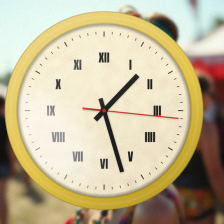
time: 1:27:16
